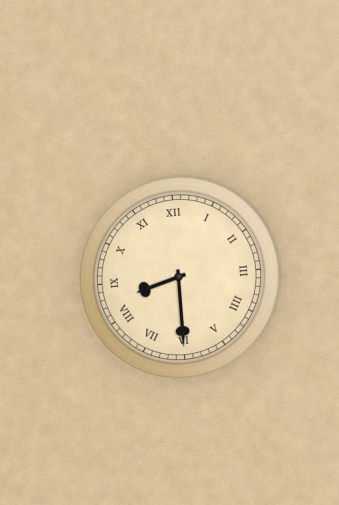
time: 8:30
